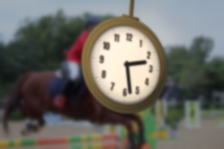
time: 2:28
